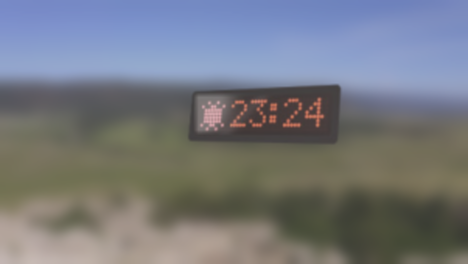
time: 23:24
